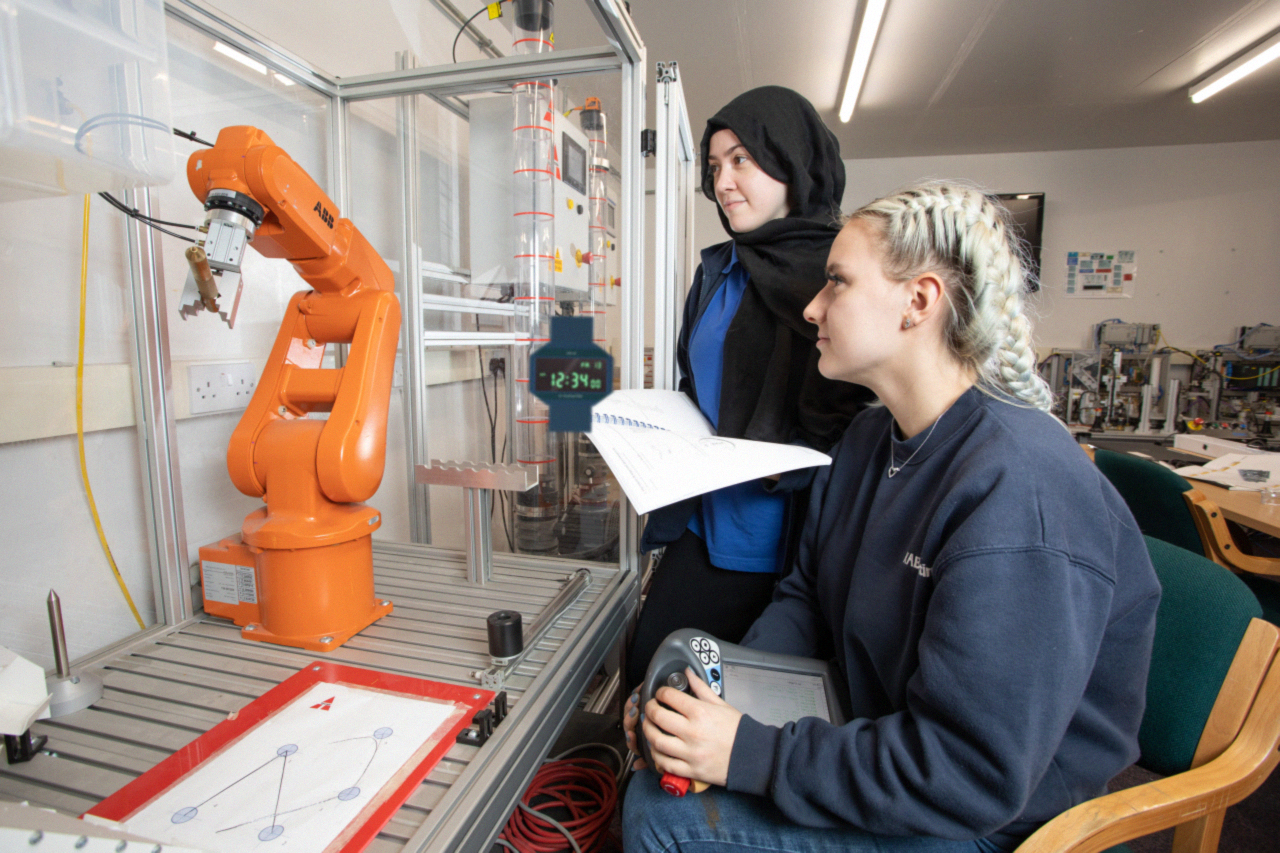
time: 12:34
